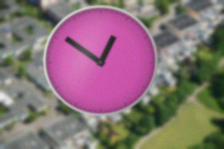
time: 12:51
